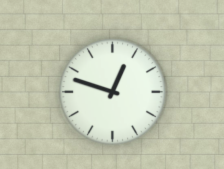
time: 12:48
